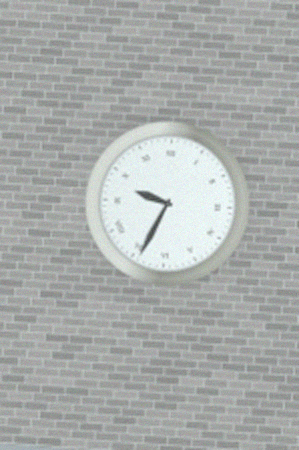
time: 9:34
